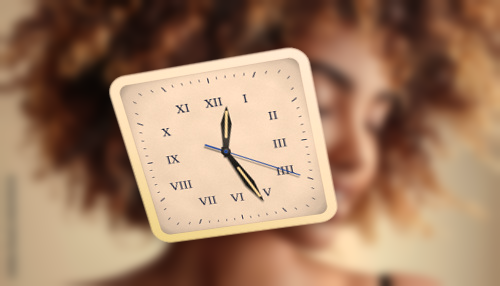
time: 12:26:20
